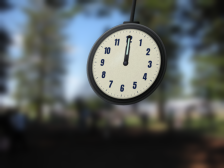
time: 12:00
